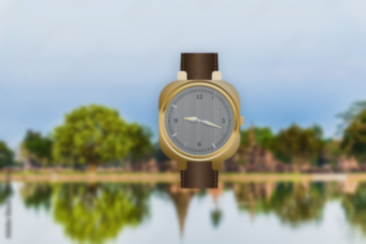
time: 9:18
